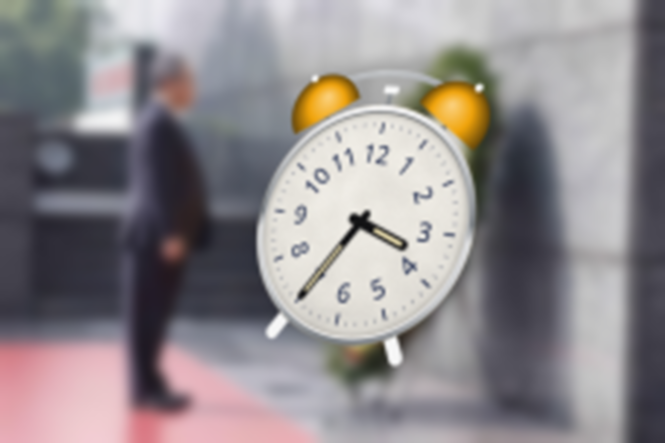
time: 3:35
